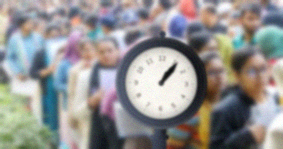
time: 1:06
